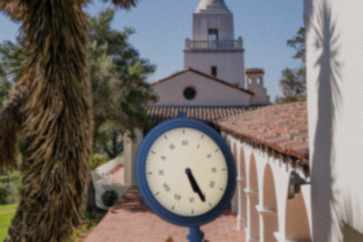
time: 5:26
